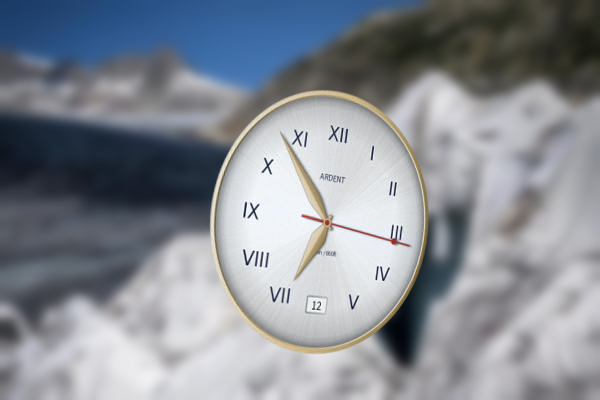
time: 6:53:16
